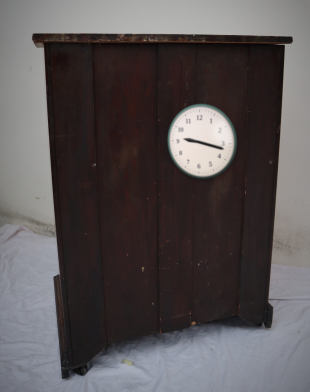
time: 9:17
